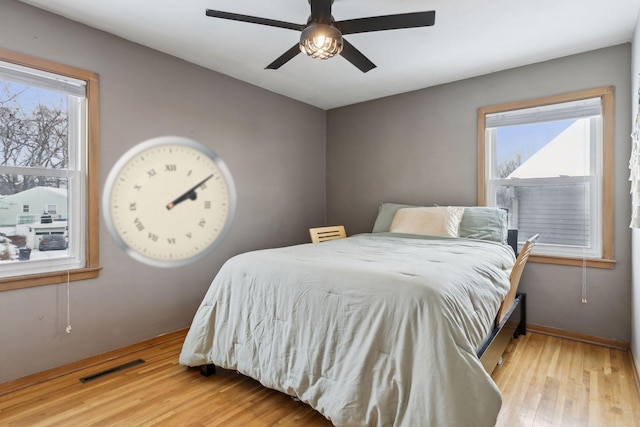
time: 2:09
